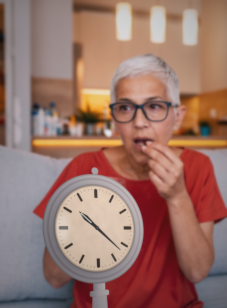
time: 10:22
